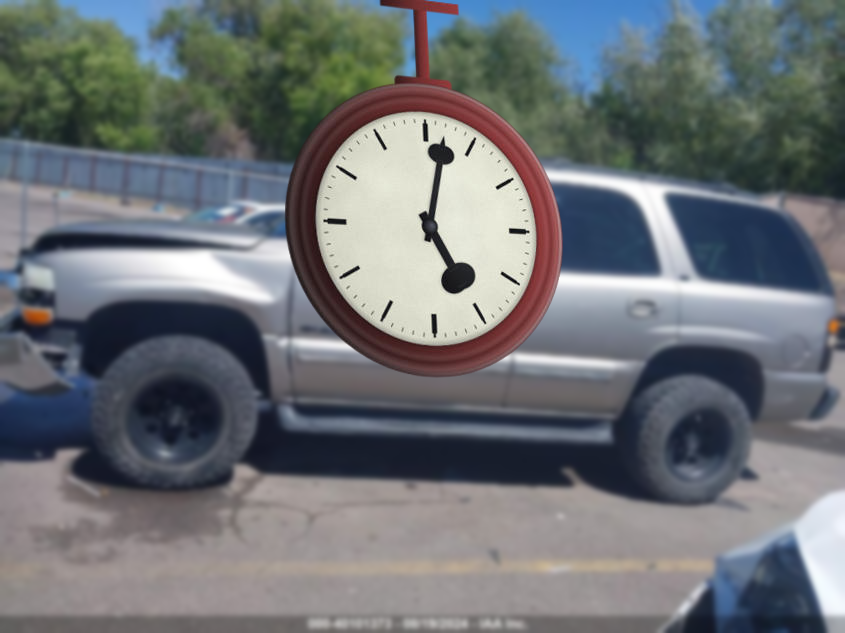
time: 5:02
